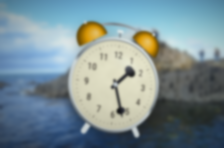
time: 1:27
